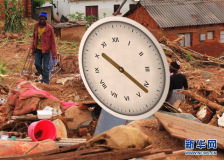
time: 10:22
